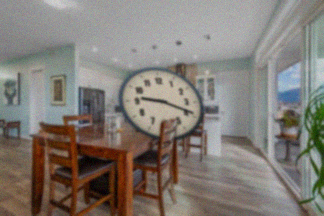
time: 9:19
